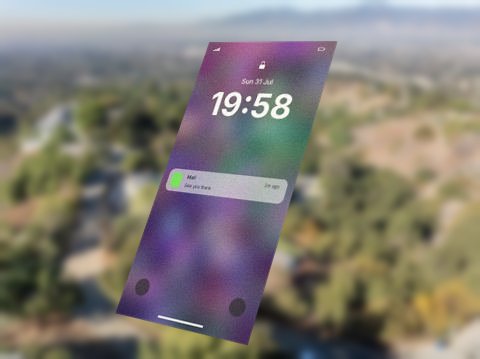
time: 19:58
